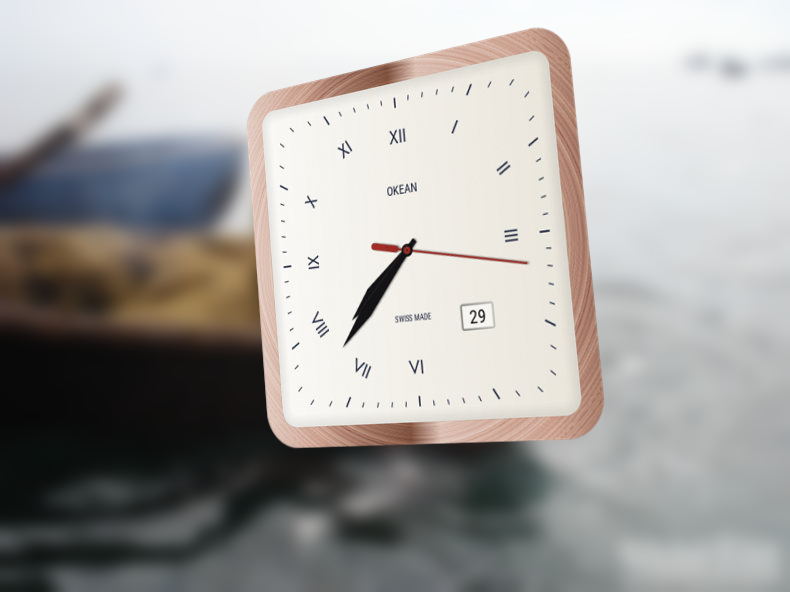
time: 7:37:17
